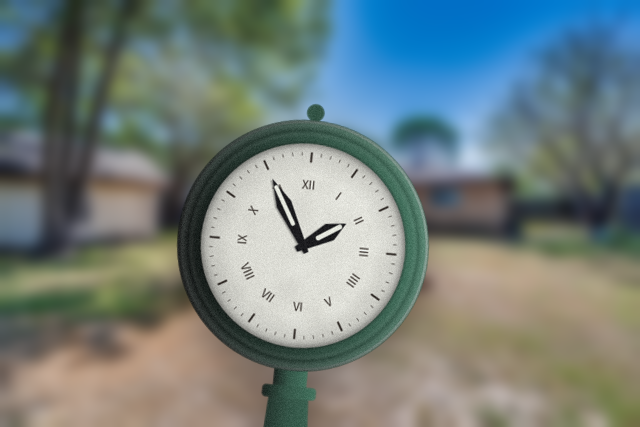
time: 1:55
